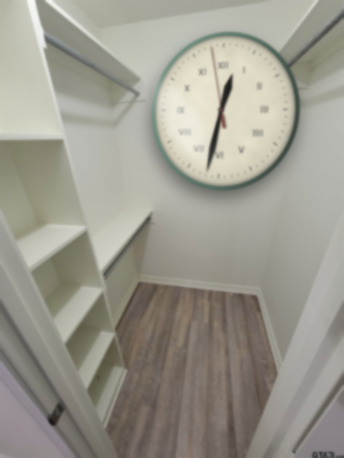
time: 12:31:58
